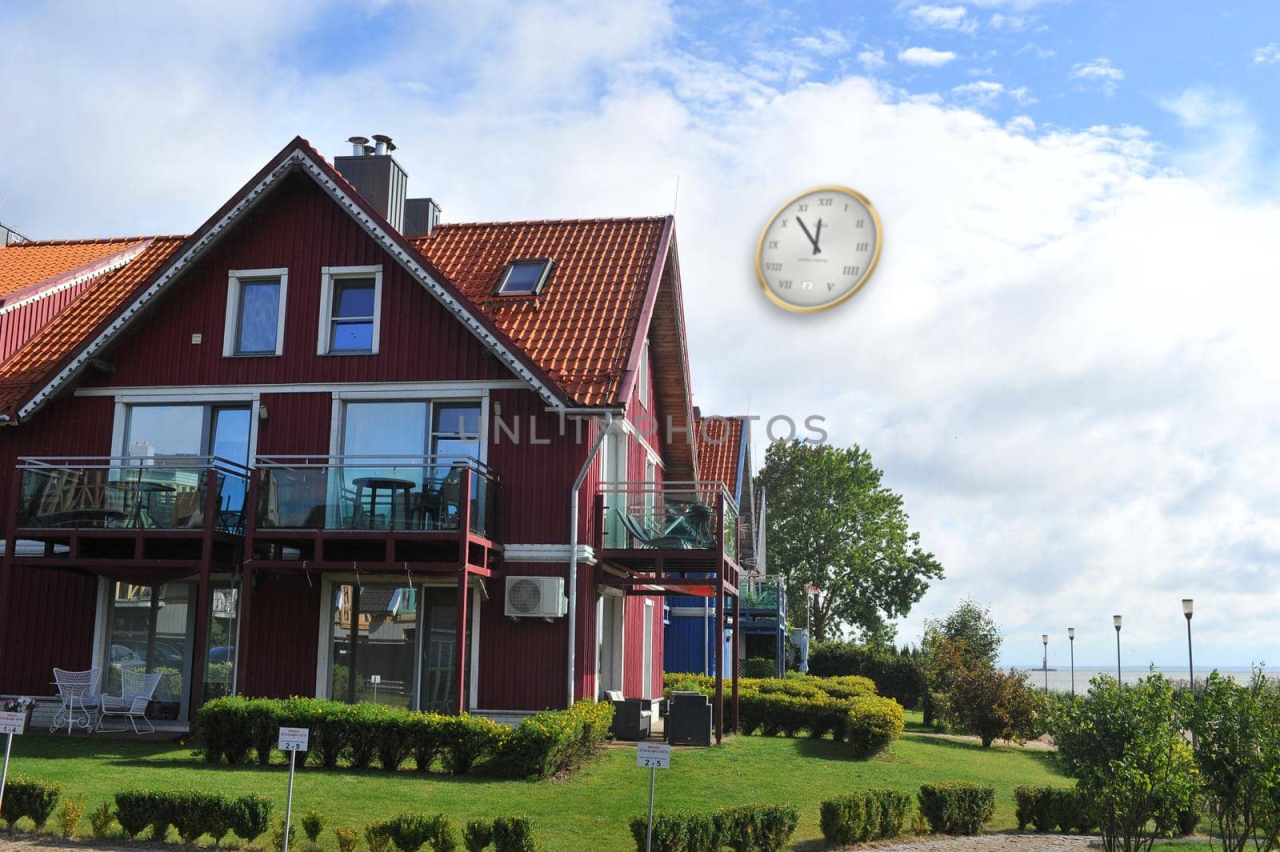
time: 11:53
